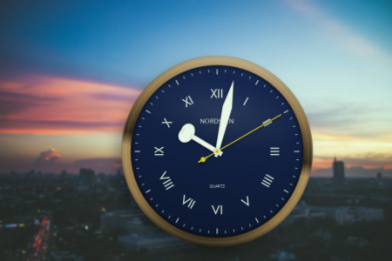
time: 10:02:10
